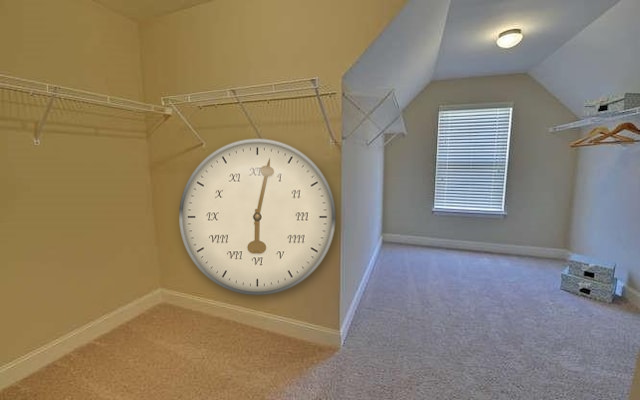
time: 6:02
